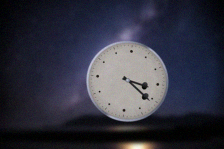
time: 3:21
